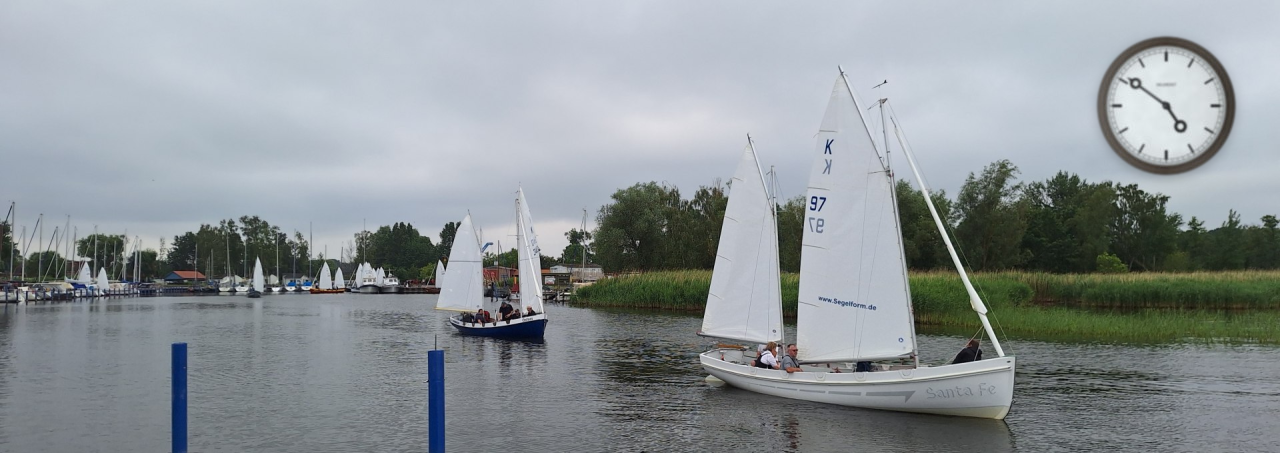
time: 4:51
